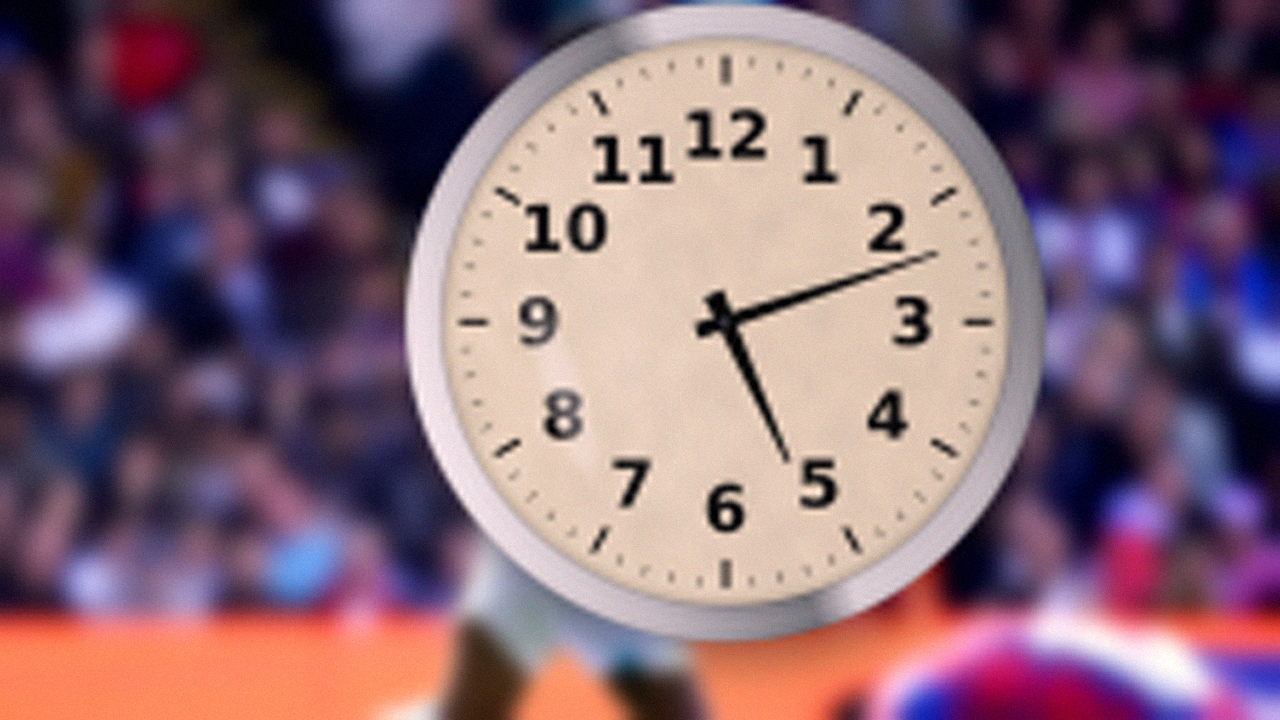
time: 5:12
